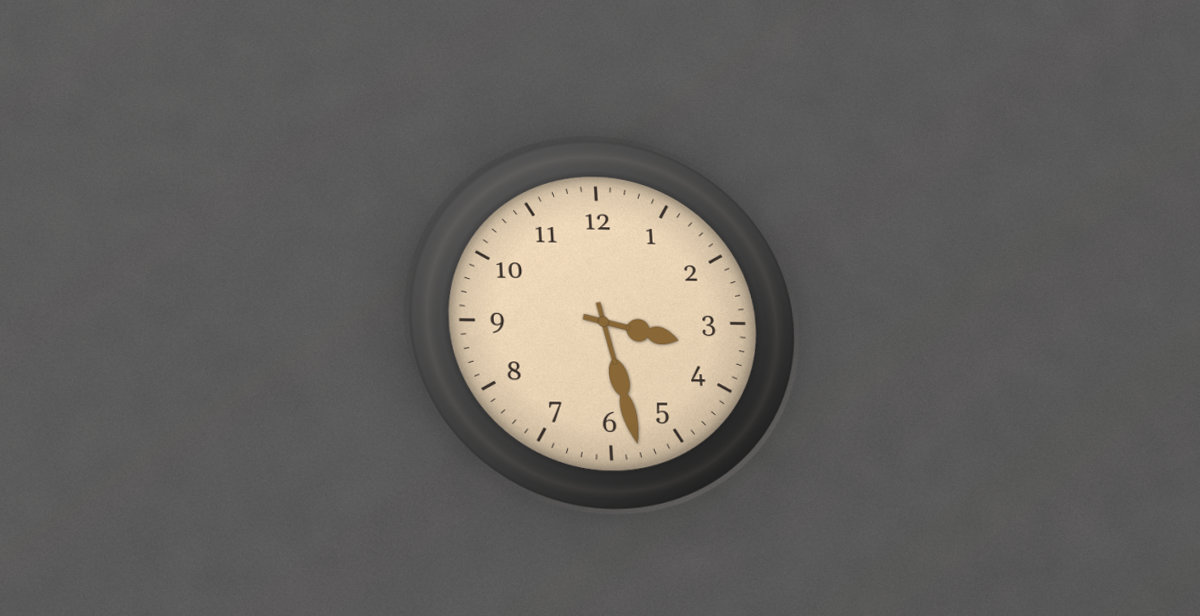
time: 3:28
